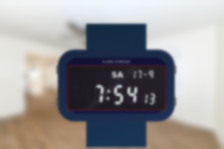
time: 7:54
